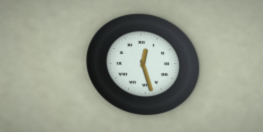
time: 12:28
